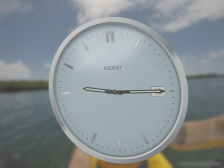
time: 9:15
